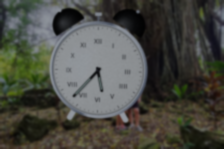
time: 5:37
